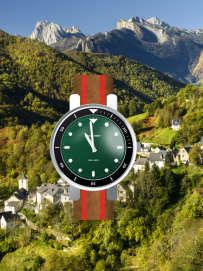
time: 10:59
